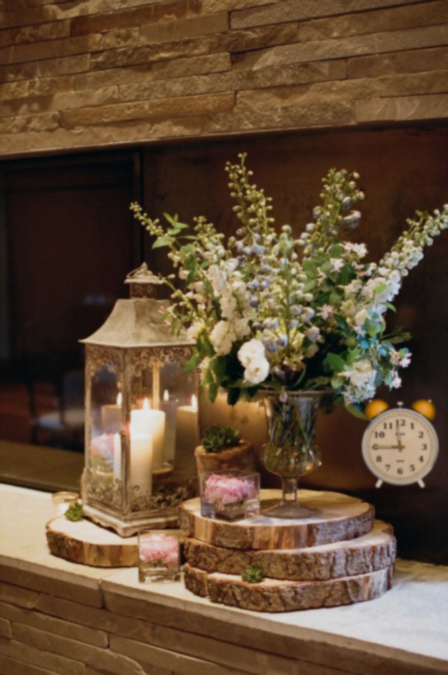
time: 11:45
